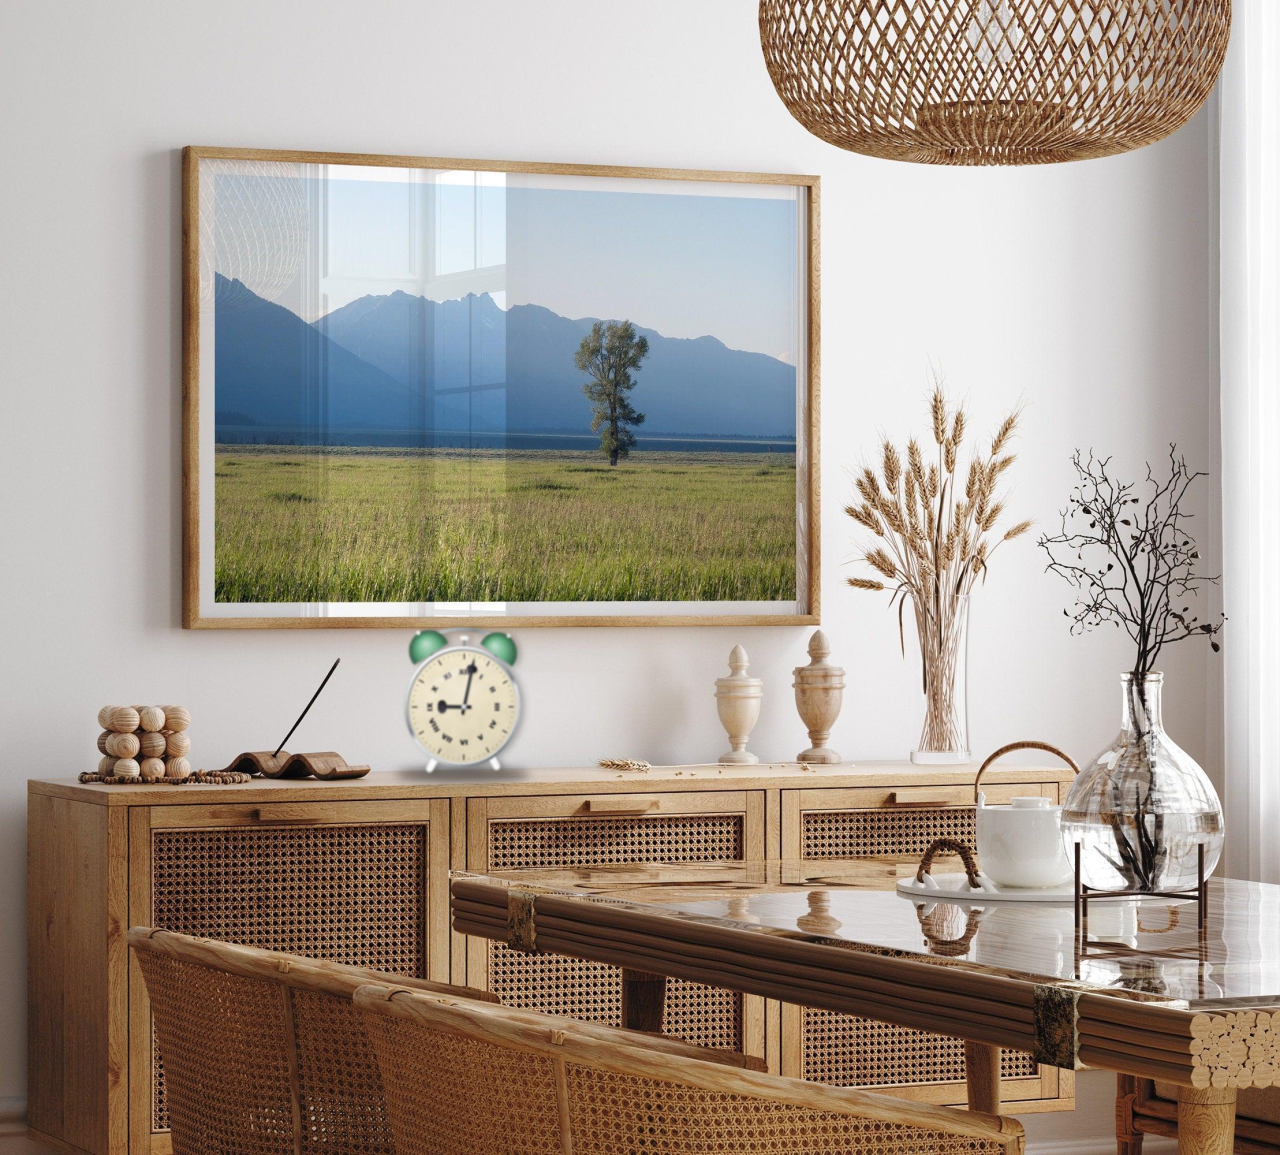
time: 9:02
